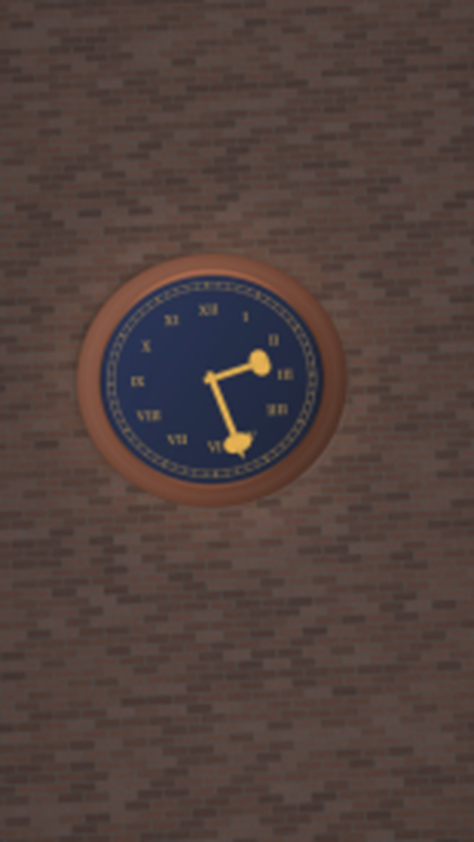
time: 2:27
